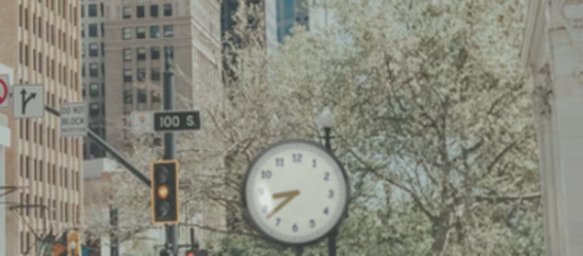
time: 8:38
